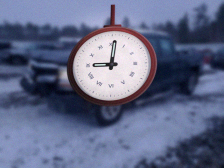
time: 9:01
